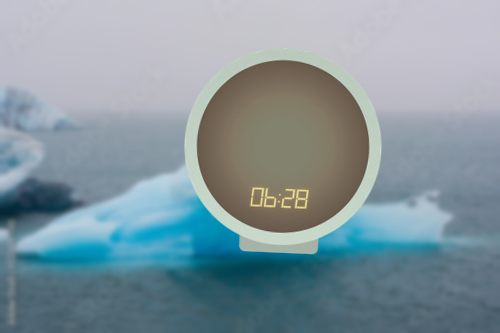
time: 6:28
